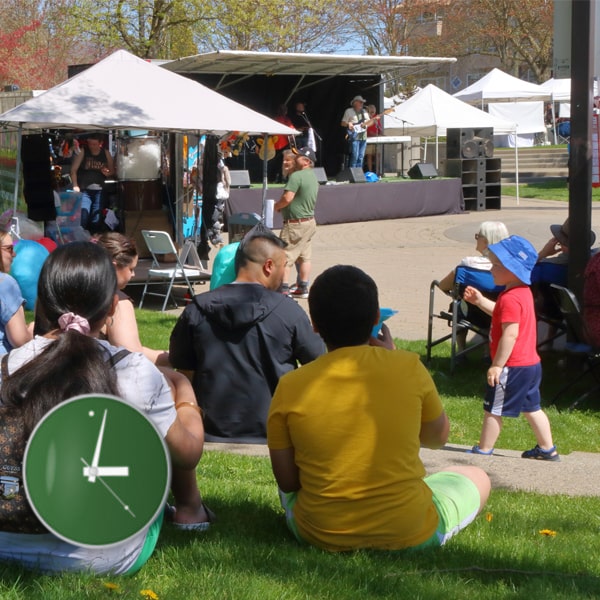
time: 3:02:23
